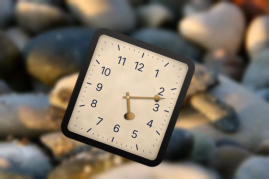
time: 5:12
